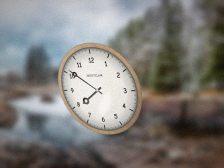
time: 7:51
